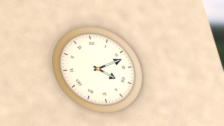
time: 4:12
